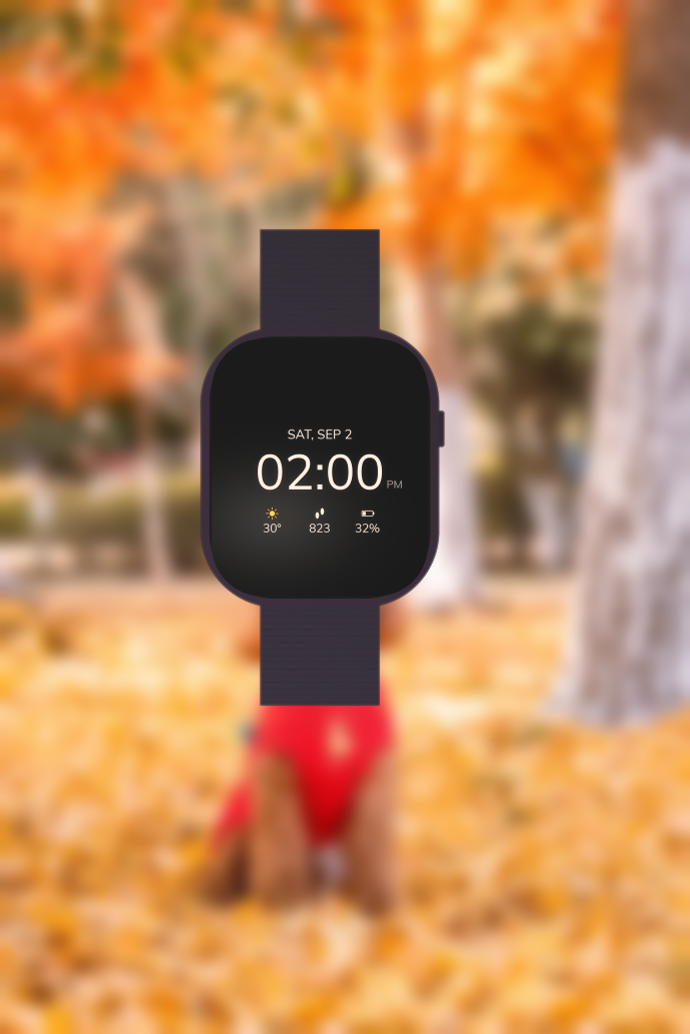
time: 2:00
